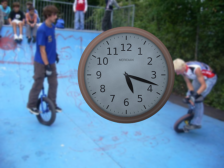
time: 5:18
